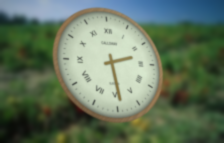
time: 2:29
